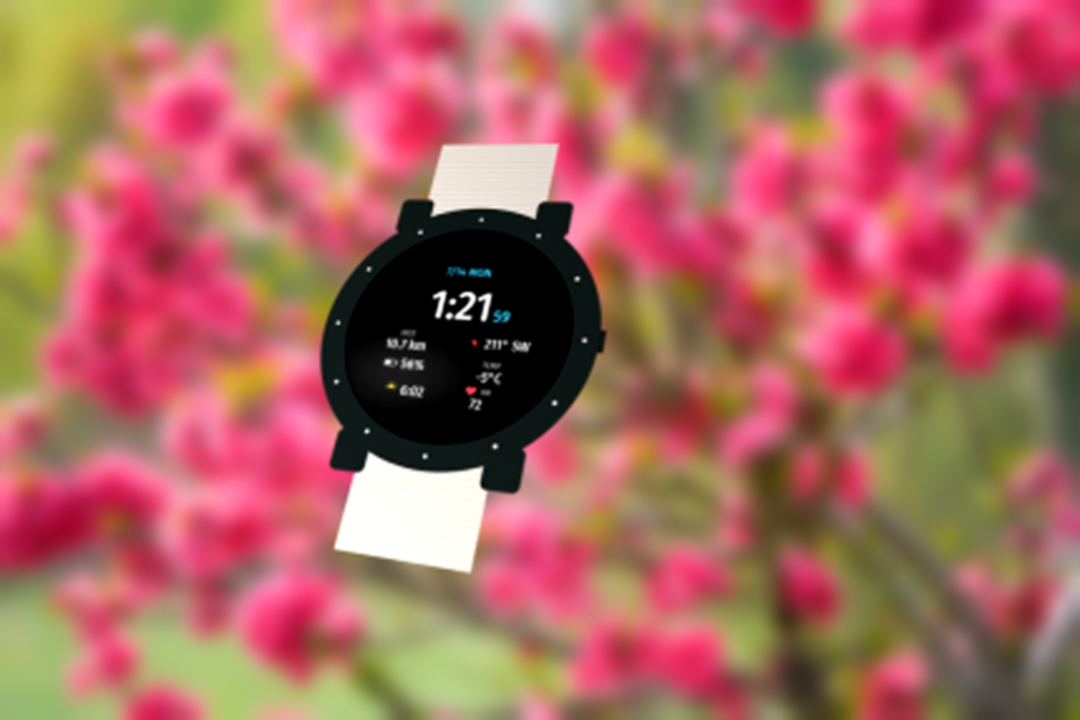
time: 1:21
